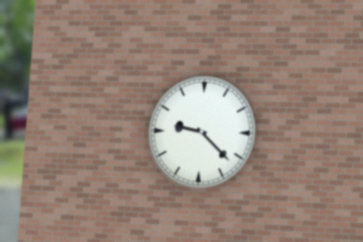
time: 9:22
